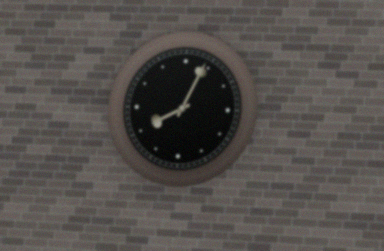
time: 8:04
